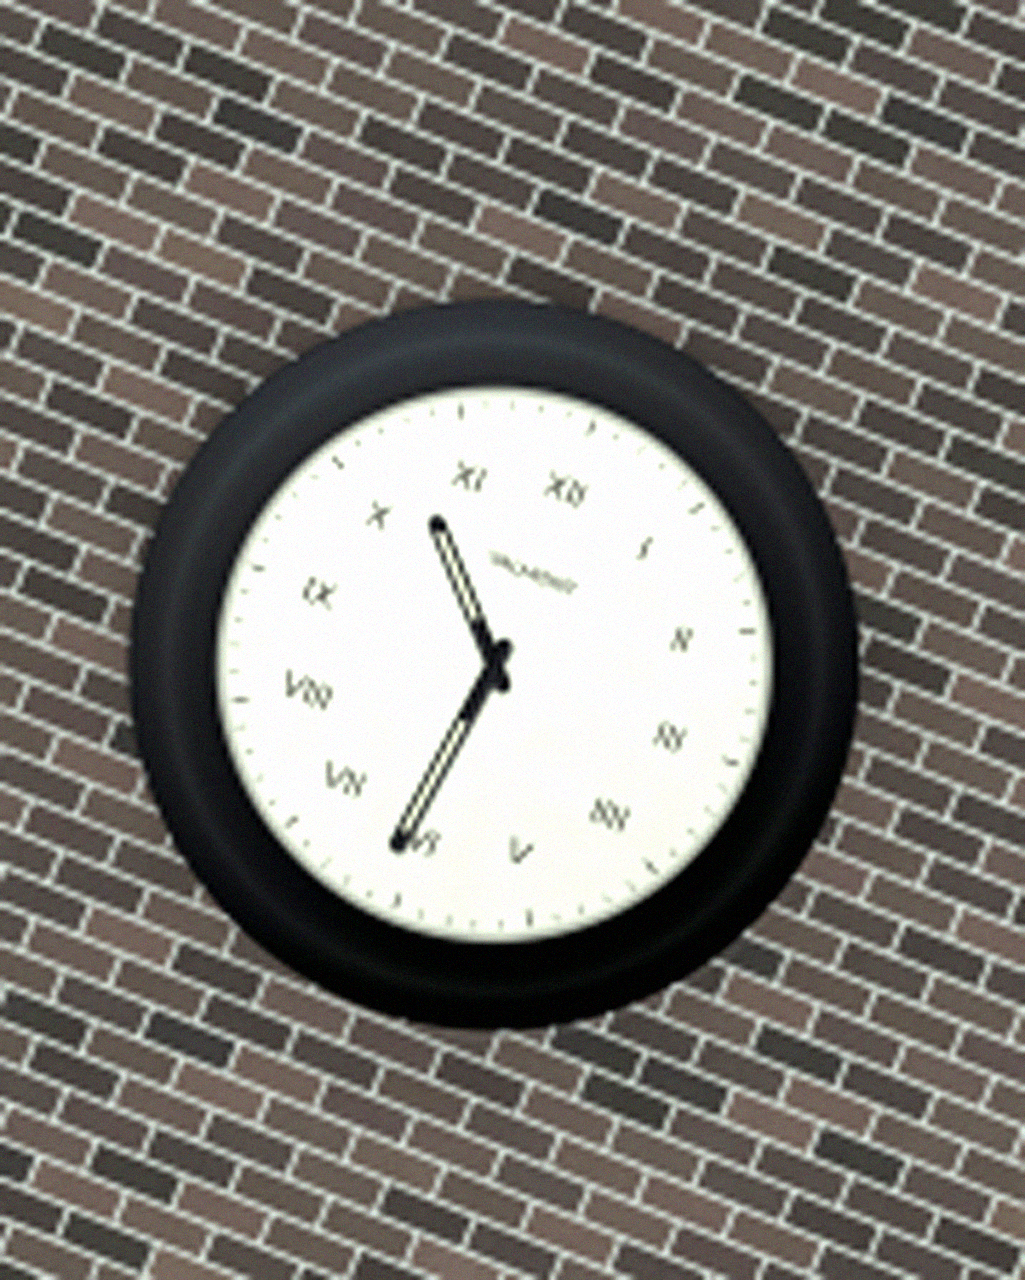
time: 10:31
